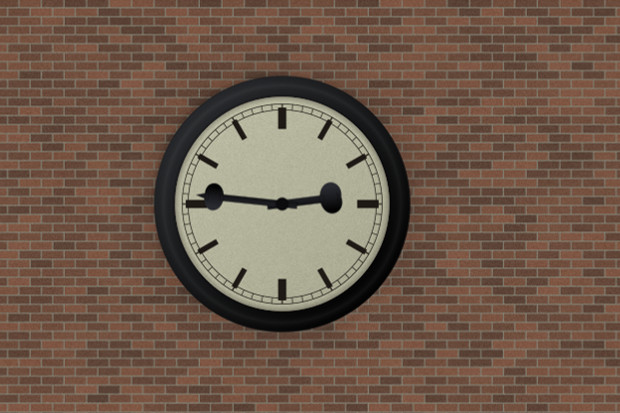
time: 2:46
